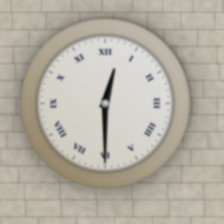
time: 12:30
